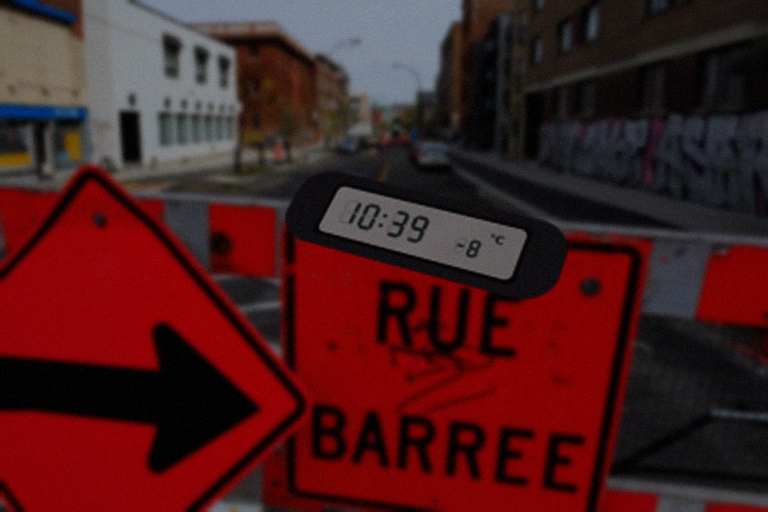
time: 10:39
